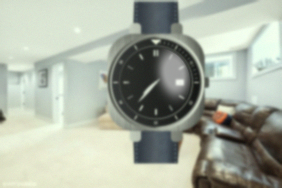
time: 7:37
